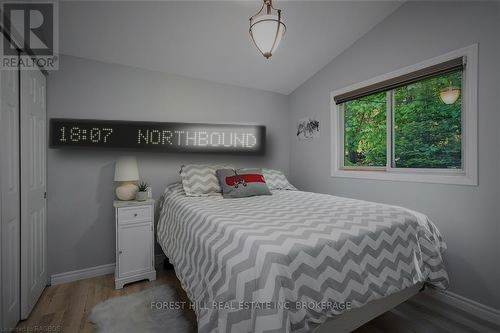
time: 18:07
